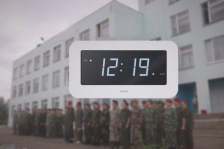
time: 12:19
